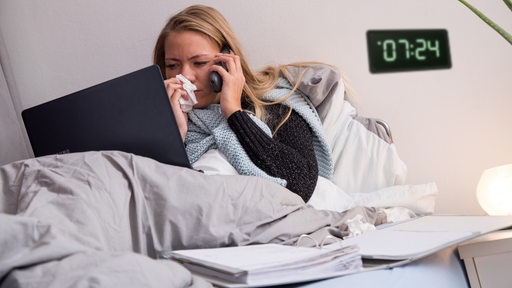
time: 7:24
